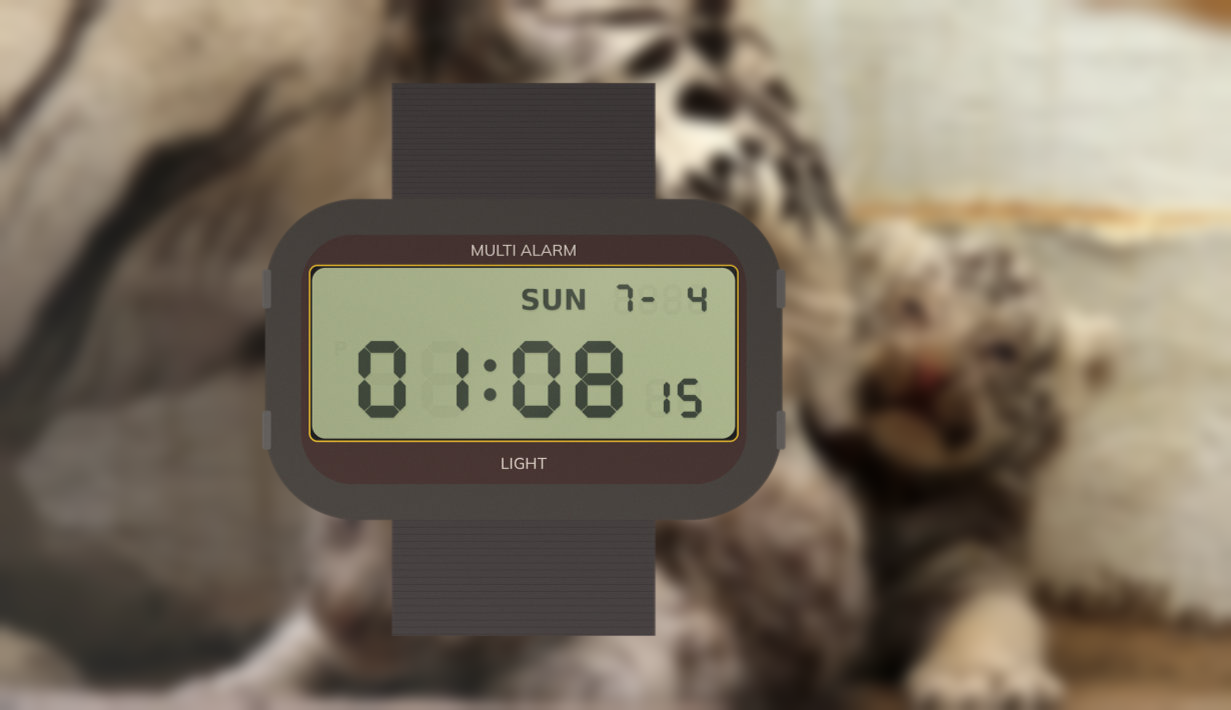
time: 1:08:15
